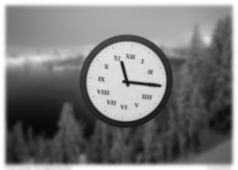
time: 11:15
